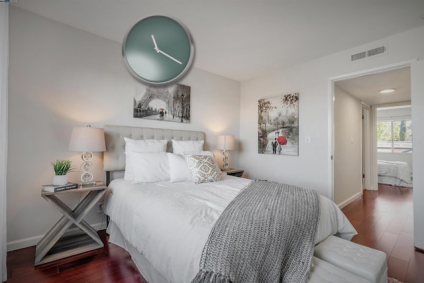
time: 11:20
